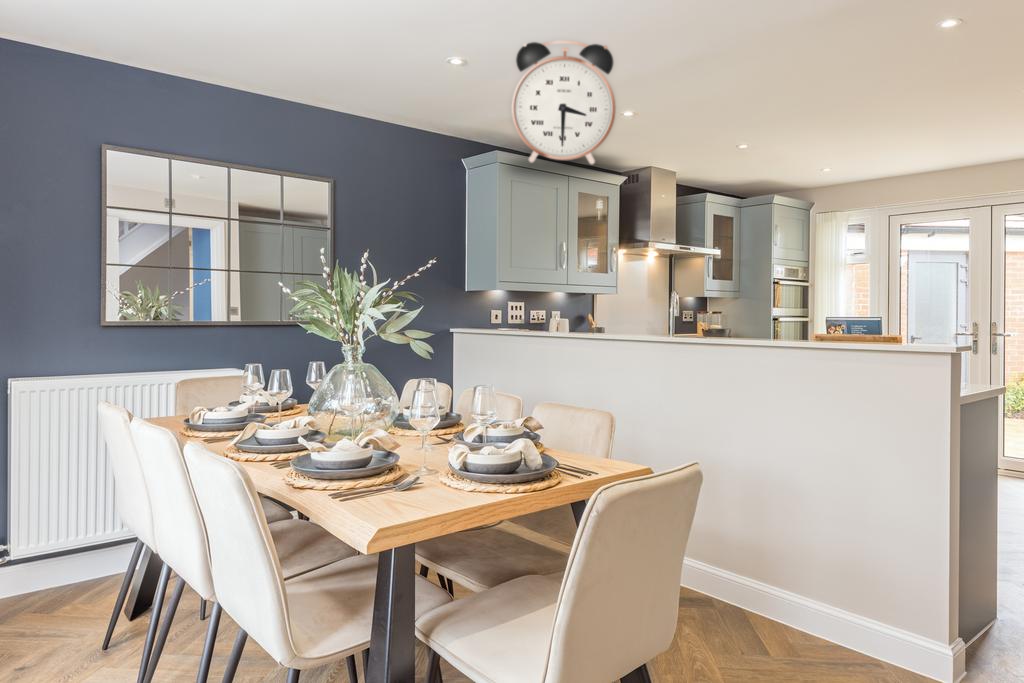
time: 3:30
